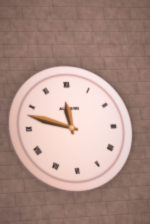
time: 11:48
